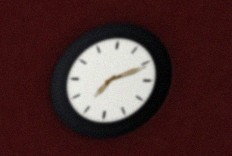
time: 7:11
